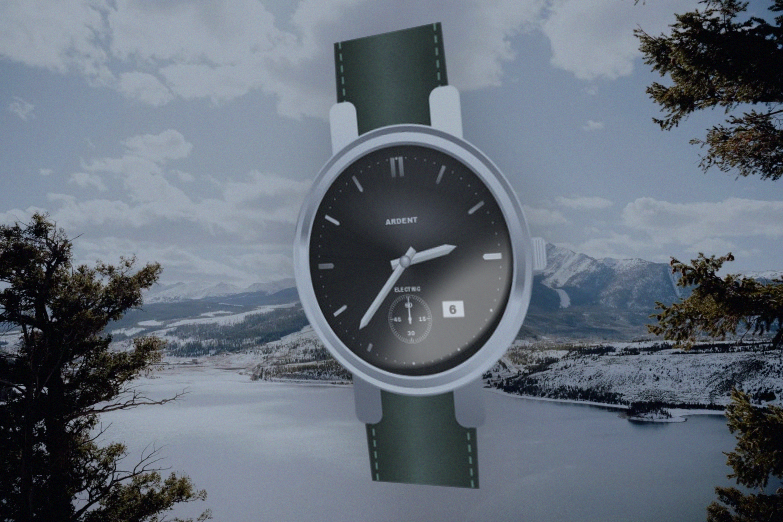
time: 2:37
